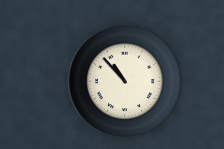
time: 10:53
